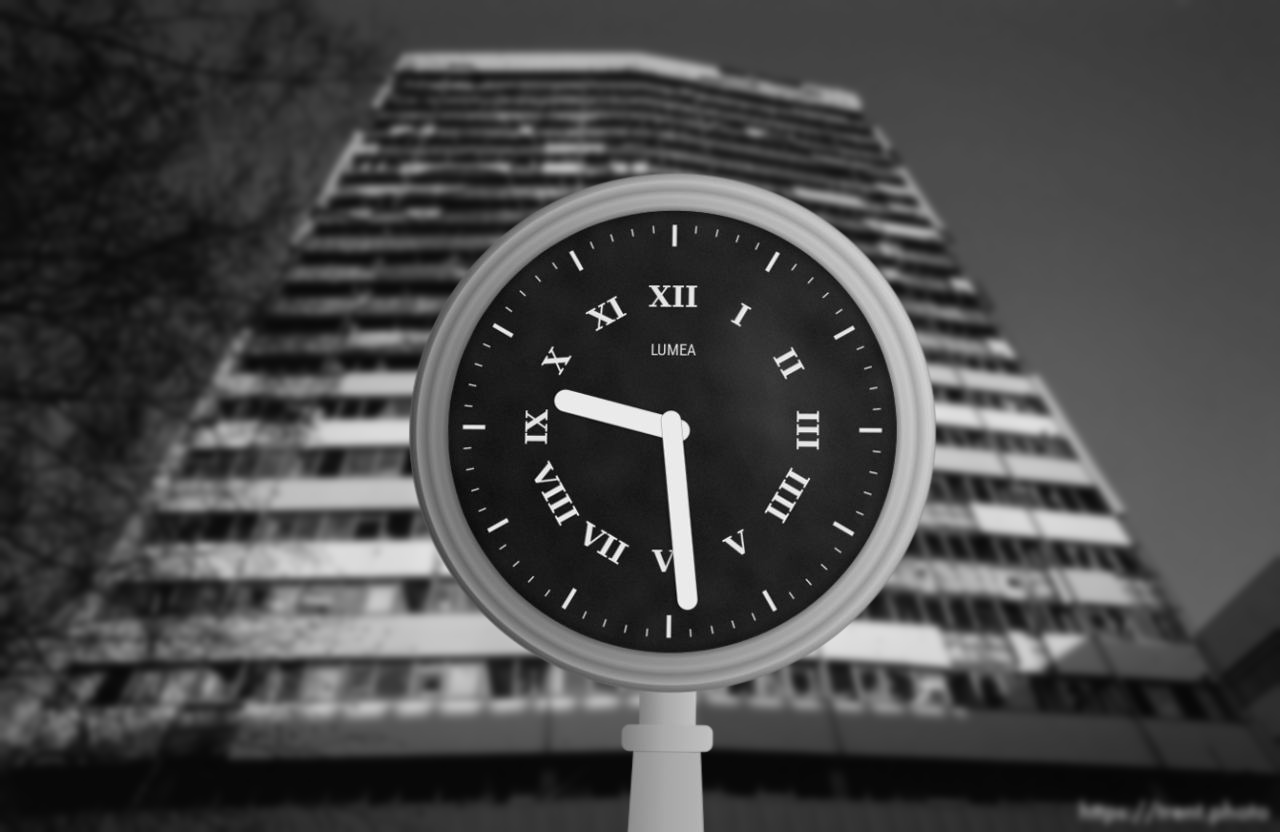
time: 9:29
